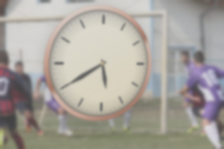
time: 5:40
